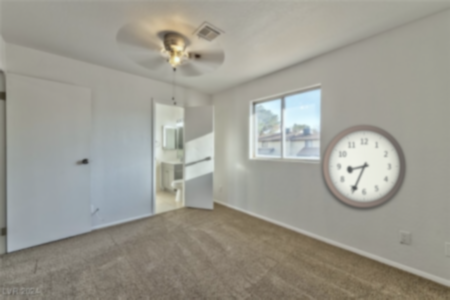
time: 8:34
